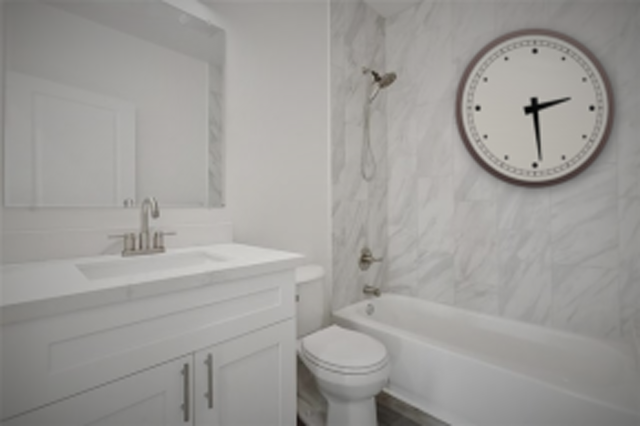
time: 2:29
